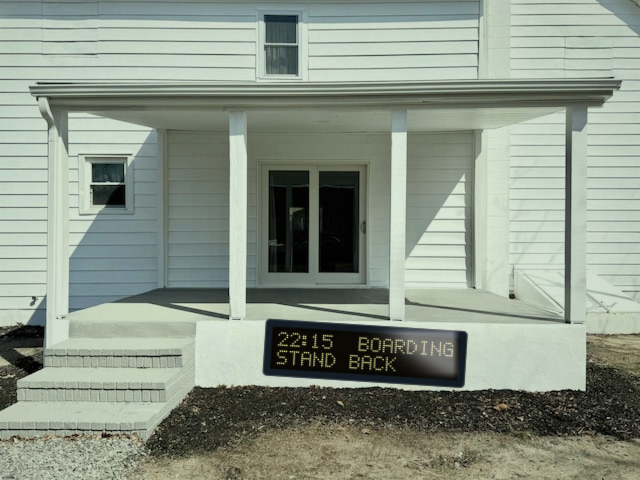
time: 22:15
